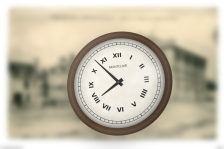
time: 7:53
